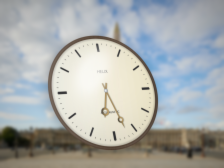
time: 6:27
